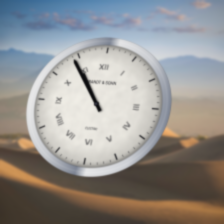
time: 10:54
